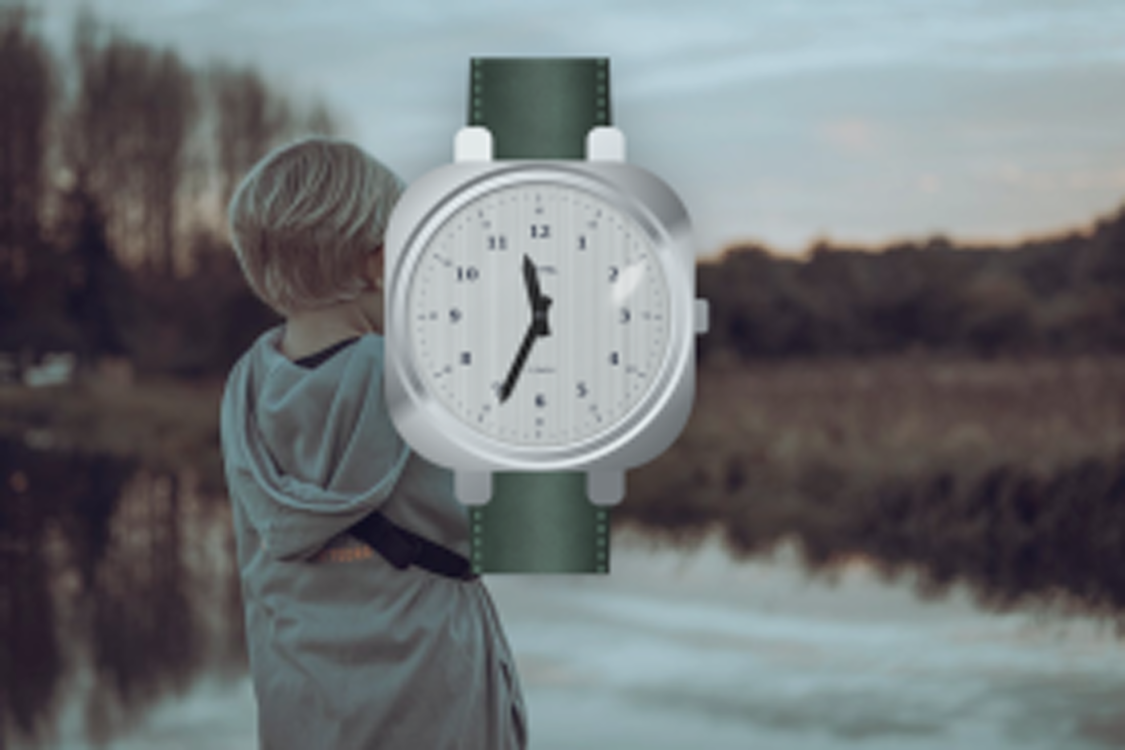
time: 11:34
